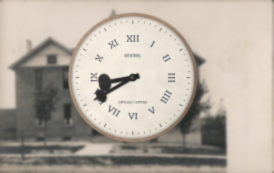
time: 8:40
